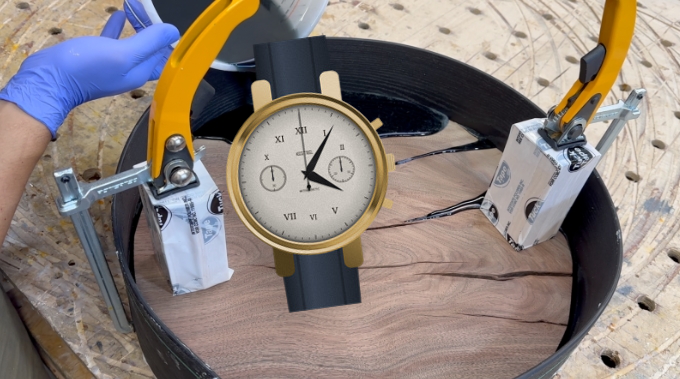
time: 4:06
